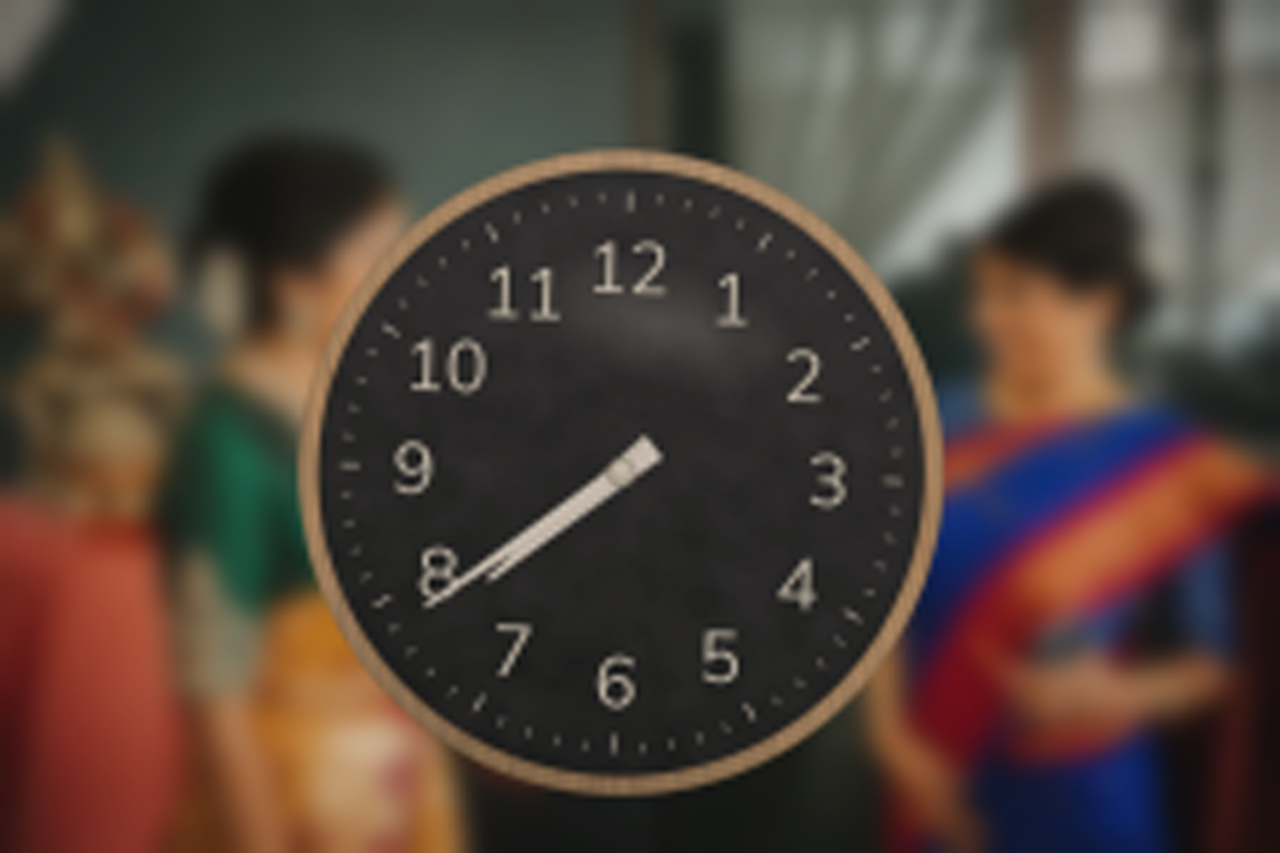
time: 7:39
